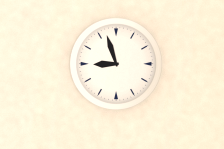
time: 8:57
